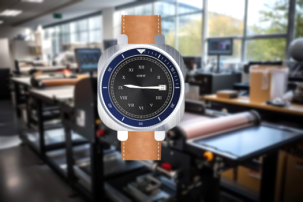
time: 9:15
